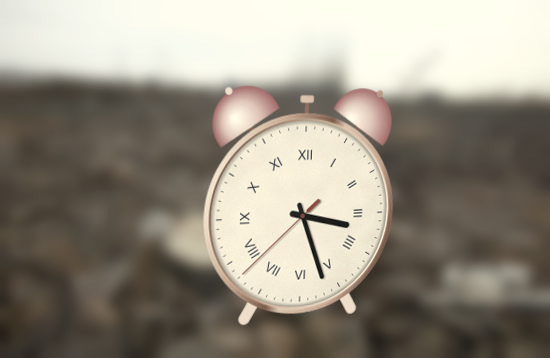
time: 3:26:38
